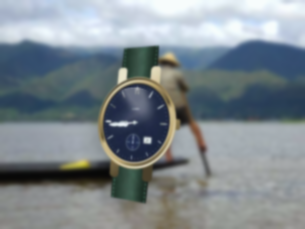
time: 8:44
